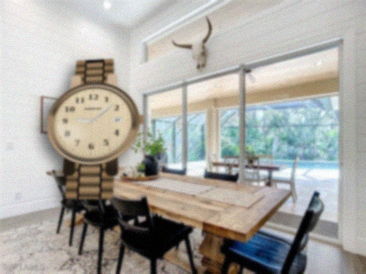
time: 9:08
